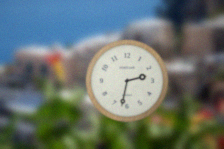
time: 2:32
